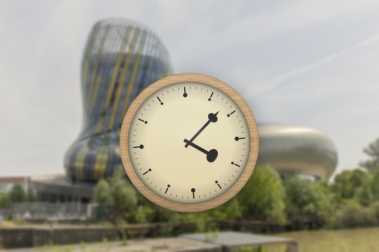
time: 4:08
